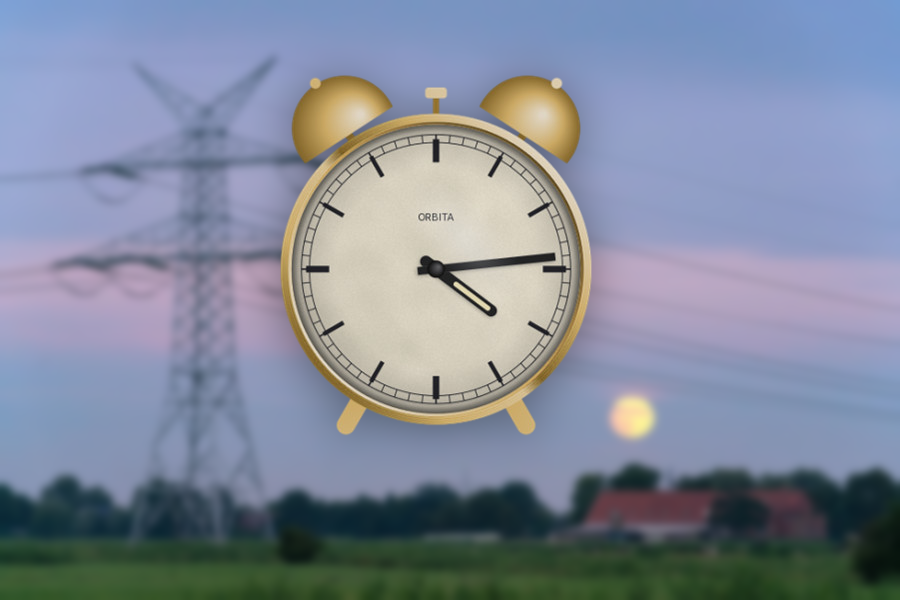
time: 4:14
